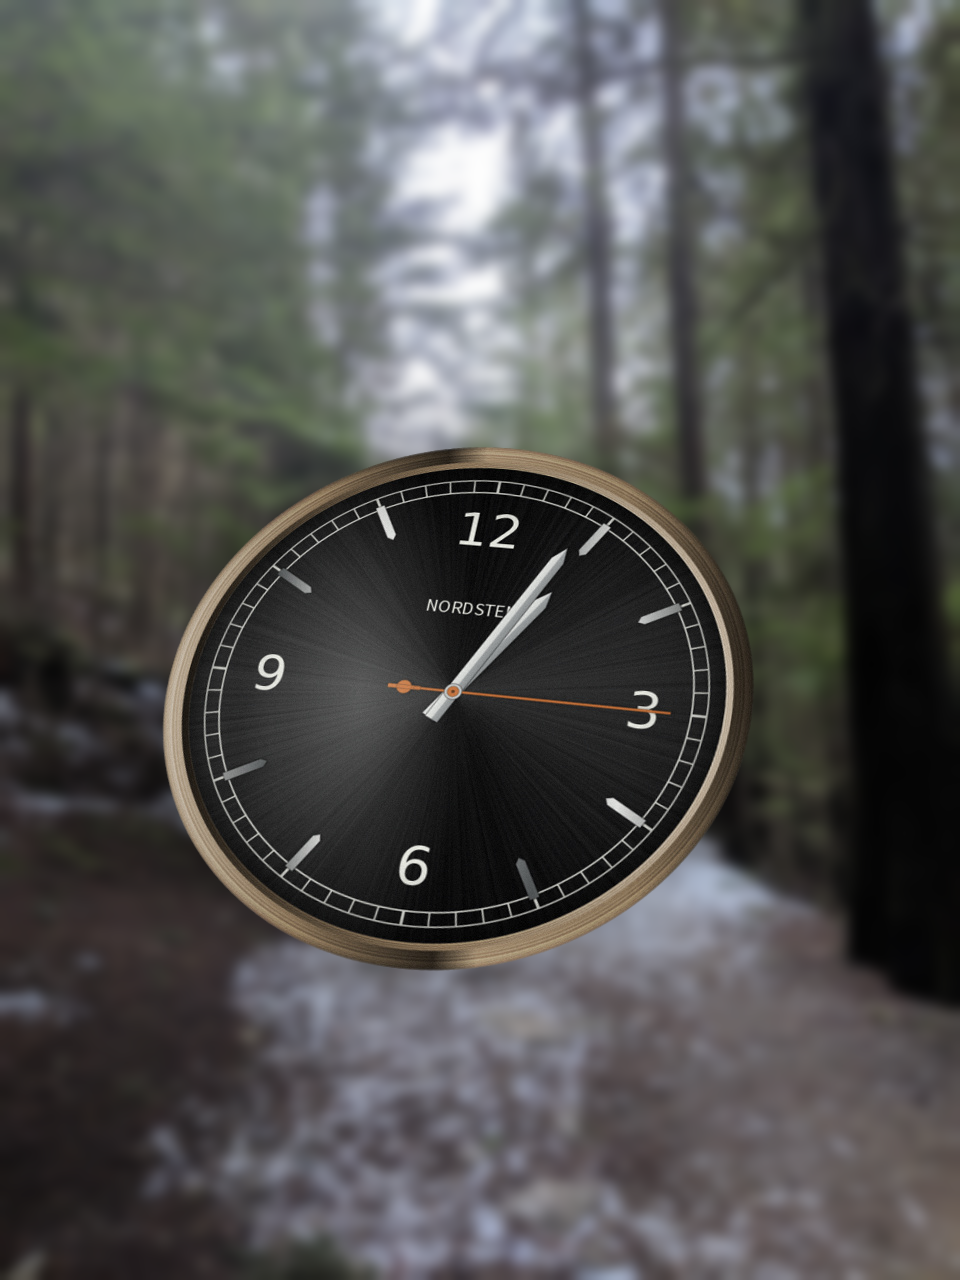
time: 1:04:15
